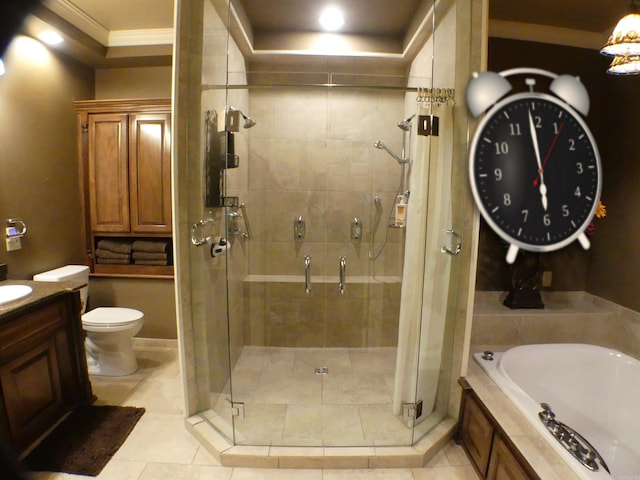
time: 5:59:06
